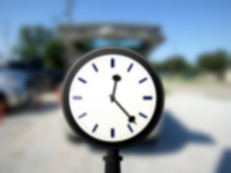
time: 12:23
